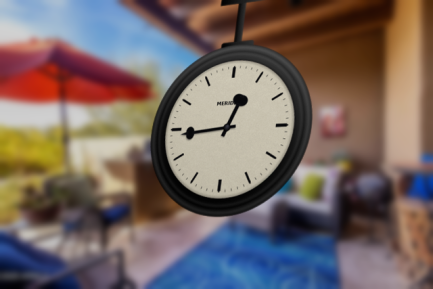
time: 12:44
